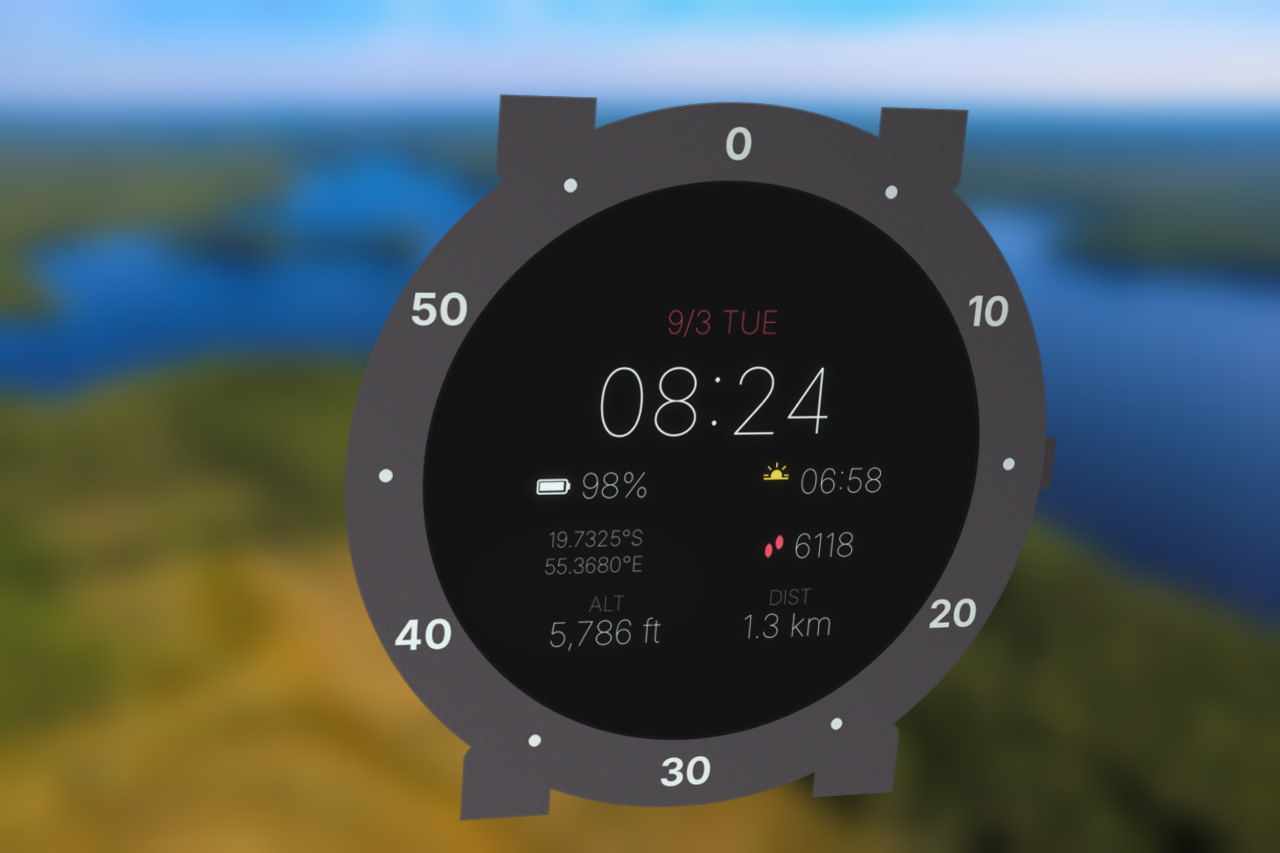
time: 8:24
